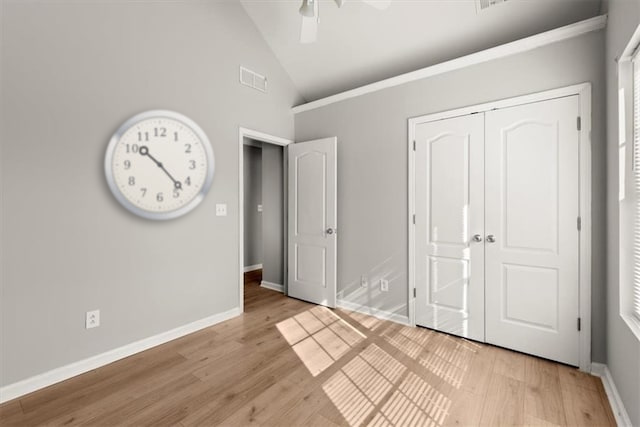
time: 10:23
